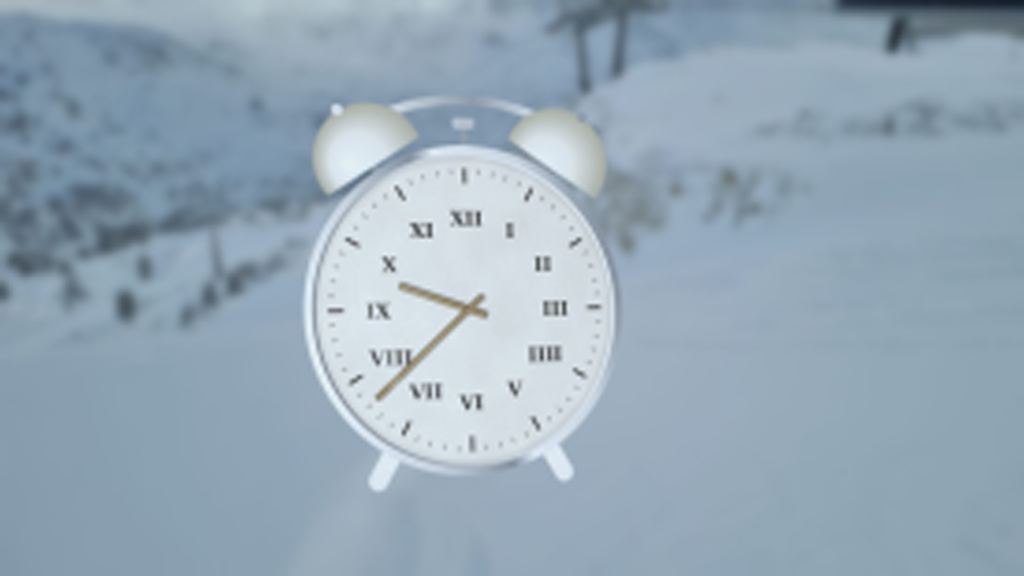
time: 9:38
